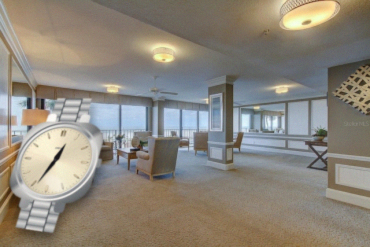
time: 12:34
